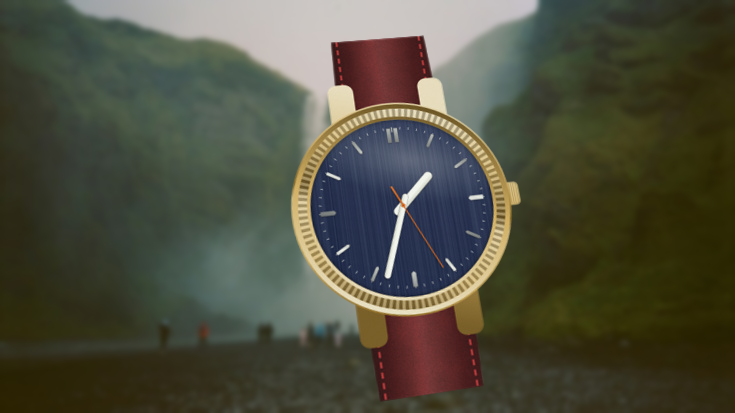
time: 1:33:26
